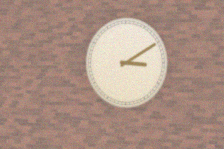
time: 3:10
